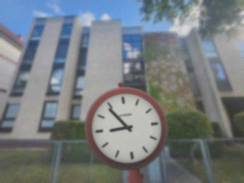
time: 8:54
